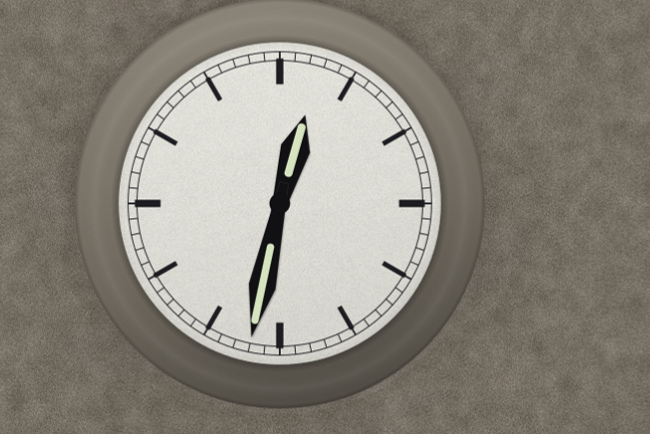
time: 12:32
